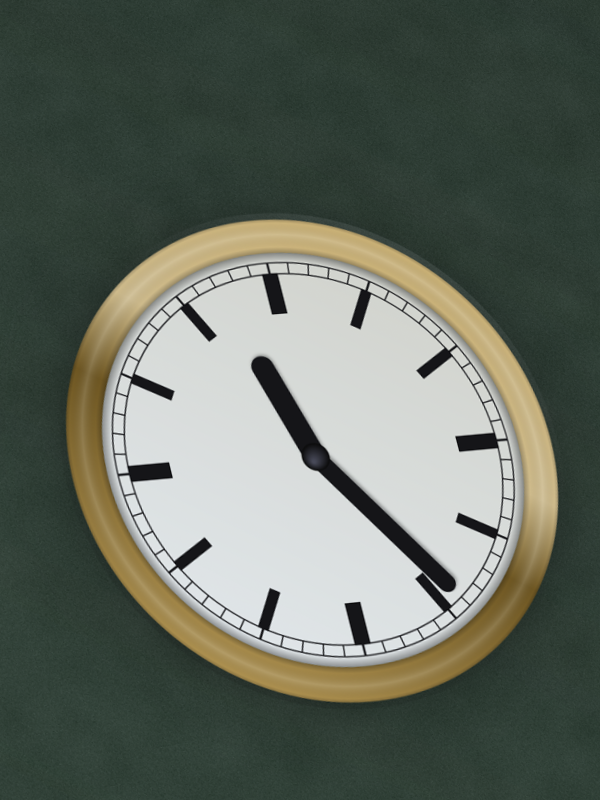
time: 11:24
